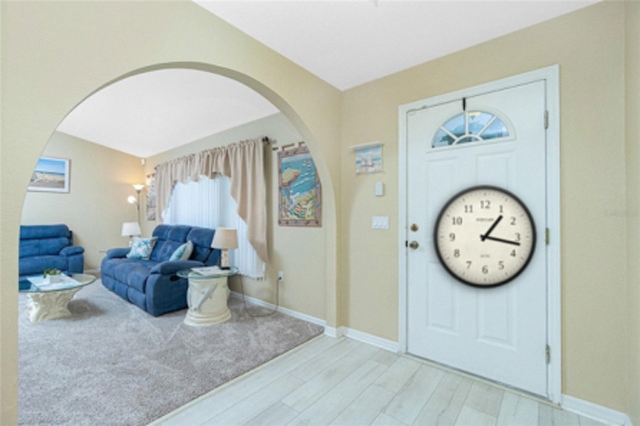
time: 1:17
